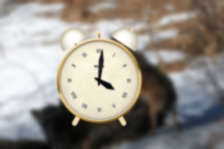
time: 4:01
